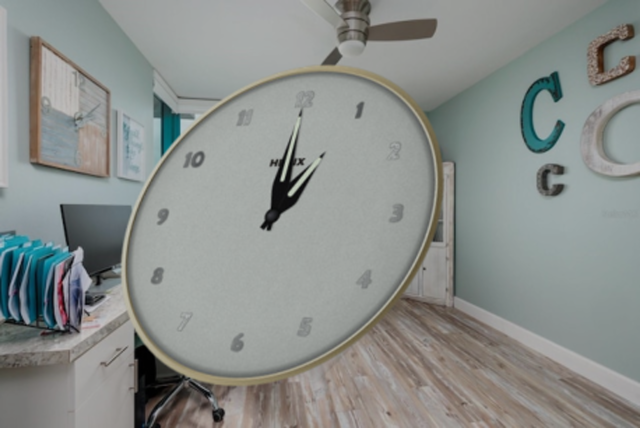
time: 1:00
